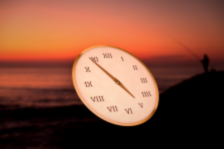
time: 4:54
